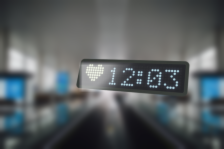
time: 12:03
